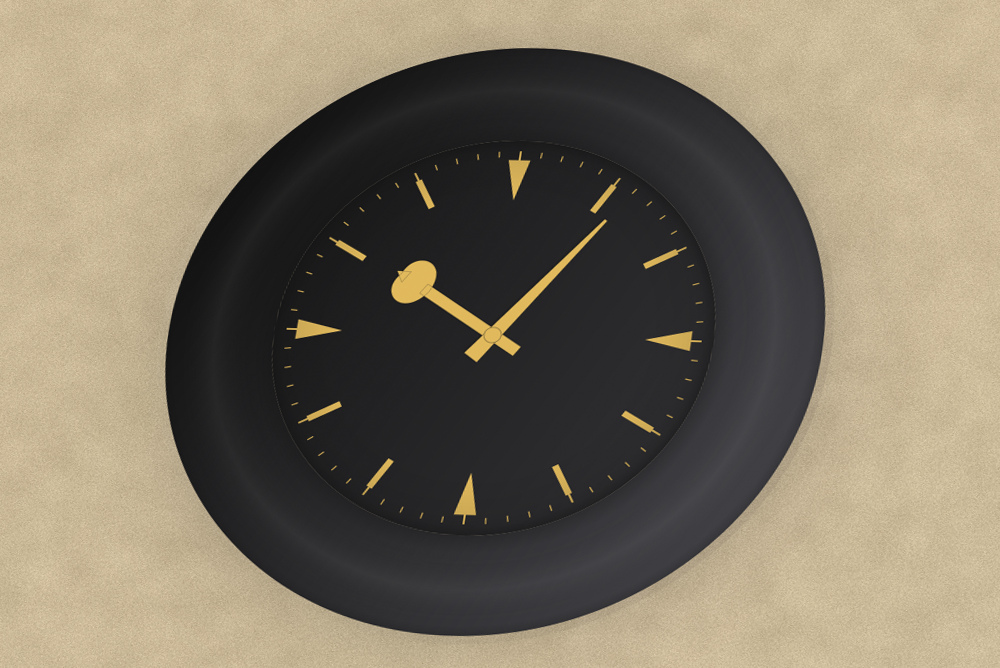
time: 10:06
